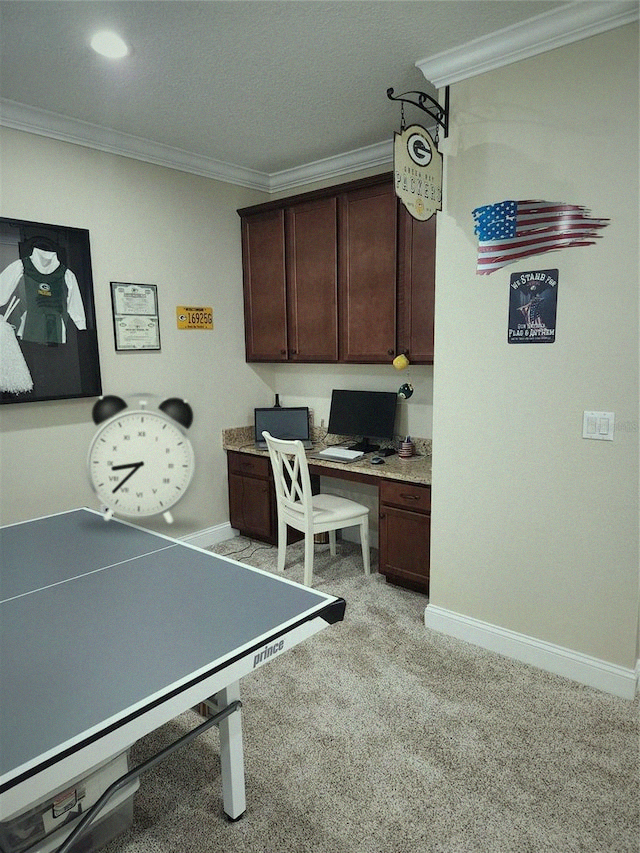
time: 8:37
